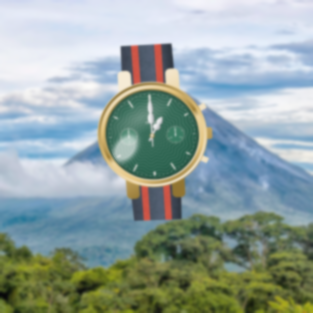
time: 1:00
